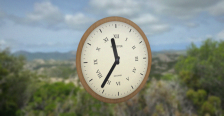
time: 11:36
